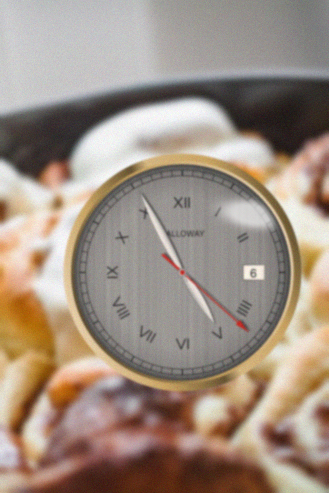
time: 4:55:22
